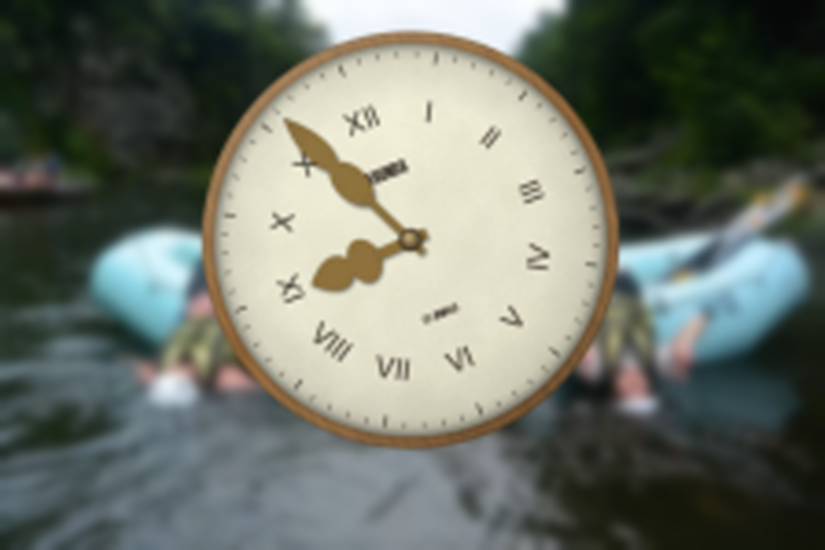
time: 8:56
